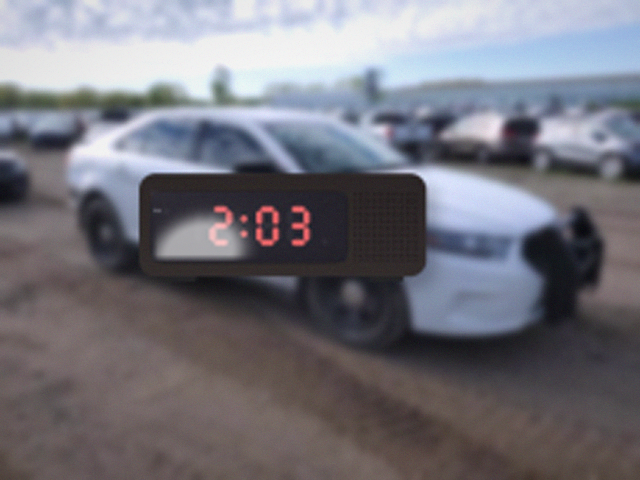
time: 2:03
